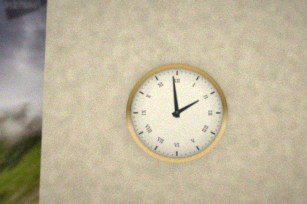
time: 1:59
